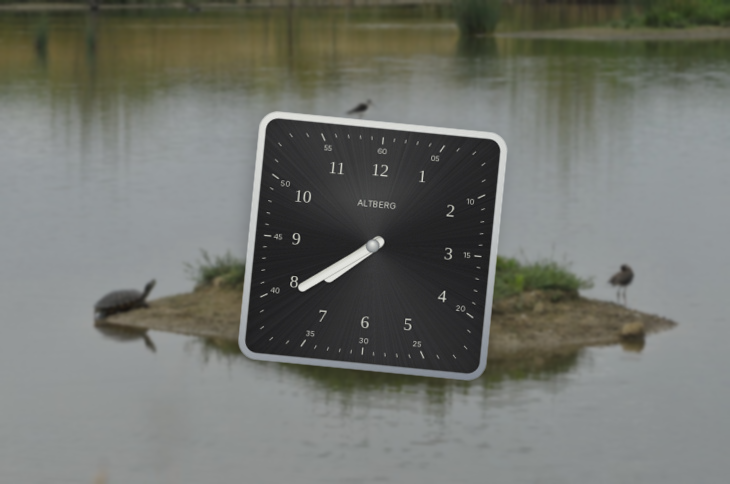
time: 7:39
